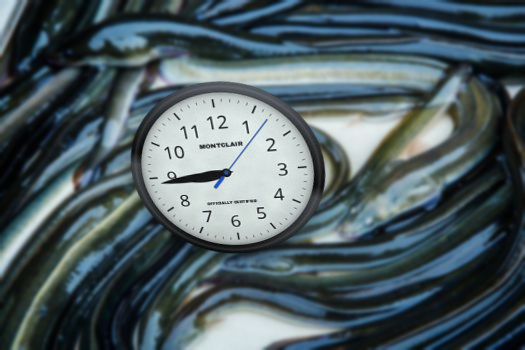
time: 8:44:07
